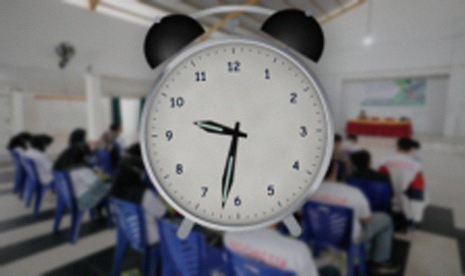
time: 9:32
